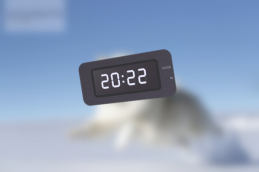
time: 20:22
